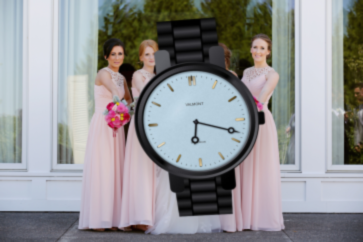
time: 6:18
